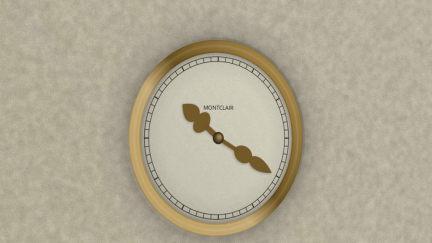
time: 10:20
